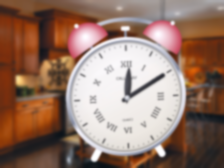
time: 12:10
